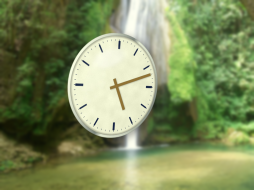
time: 5:12
